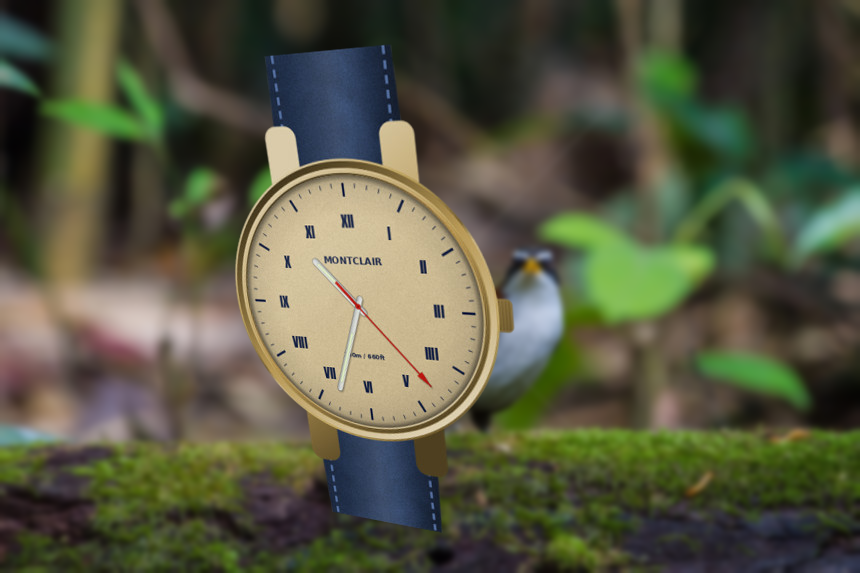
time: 10:33:23
